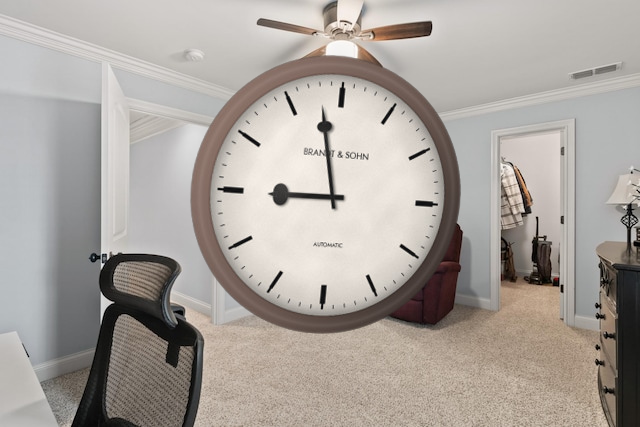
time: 8:58
